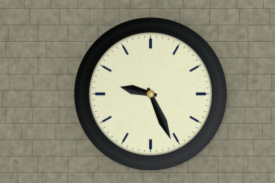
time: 9:26
